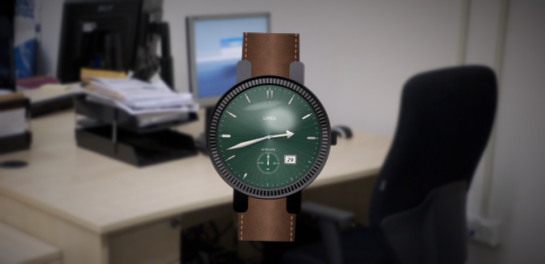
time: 2:42
